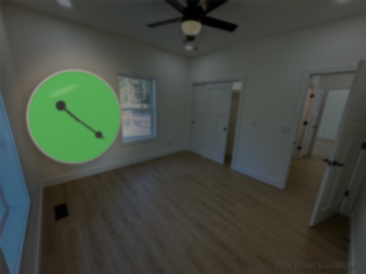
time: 10:21
